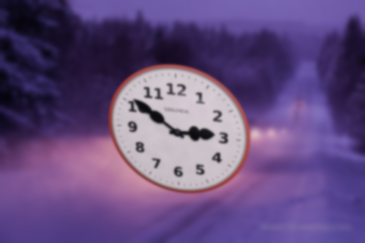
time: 2:51
